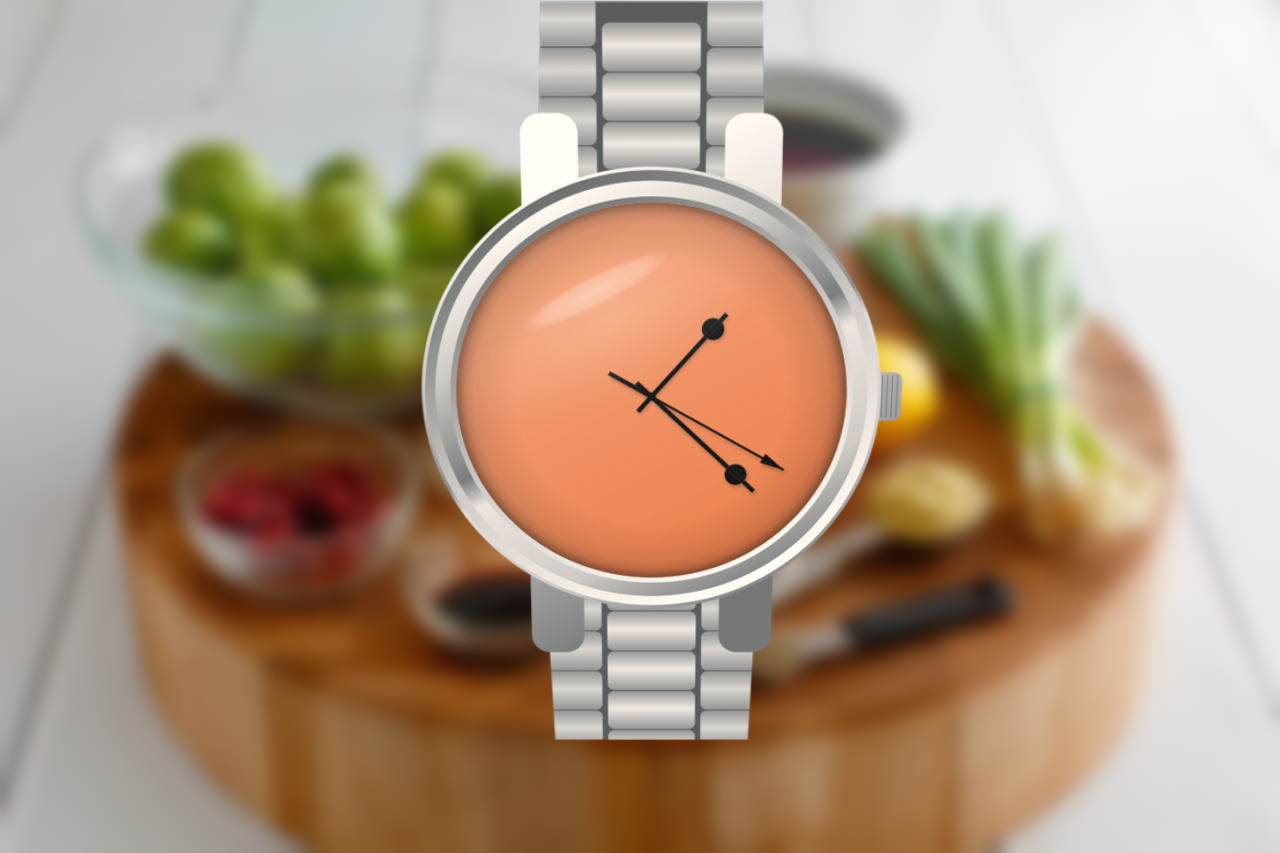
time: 1:22:20
